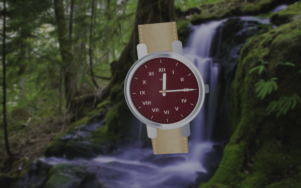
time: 12:15
